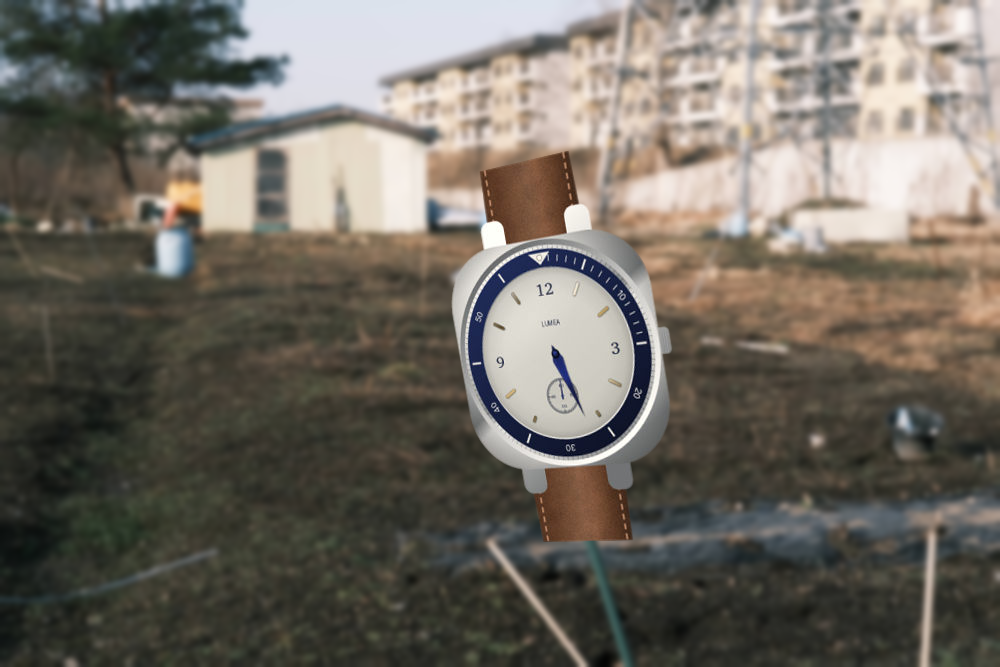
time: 5:27
